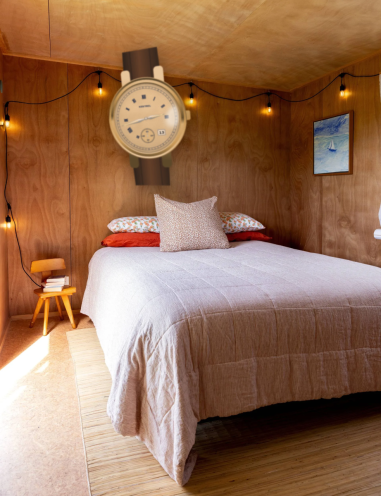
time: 2:43
